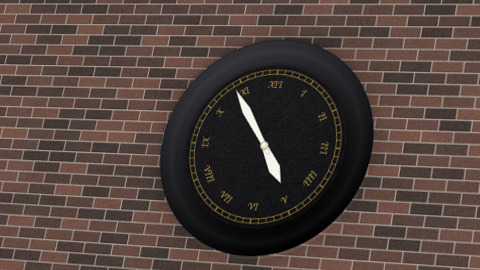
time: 4:54
